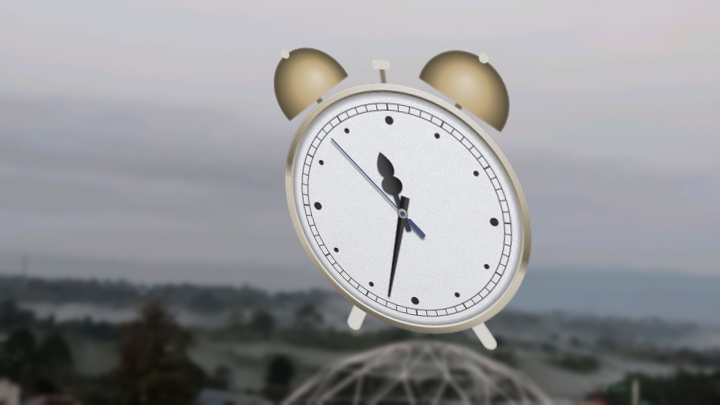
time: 11:32:53
